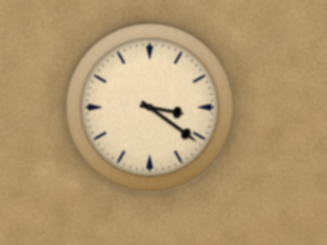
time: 3:21
